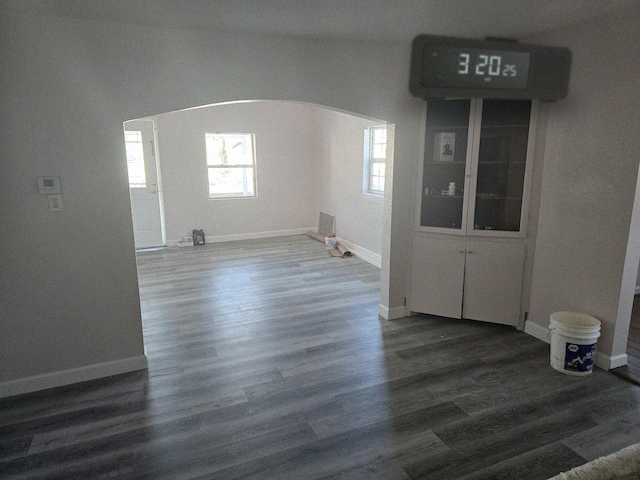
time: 3:20
